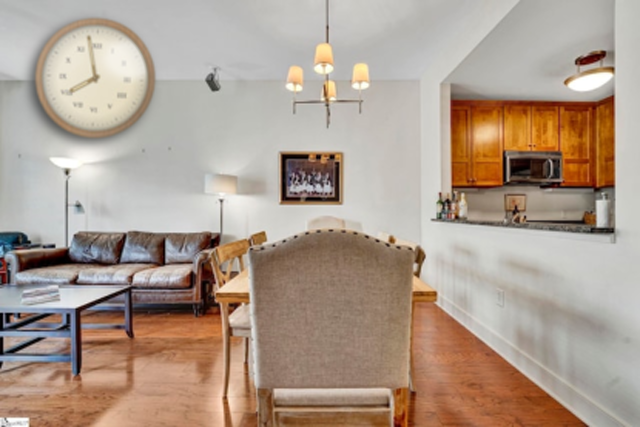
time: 7:58
